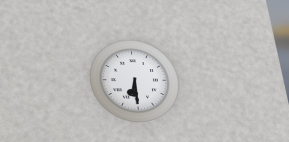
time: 6:30
